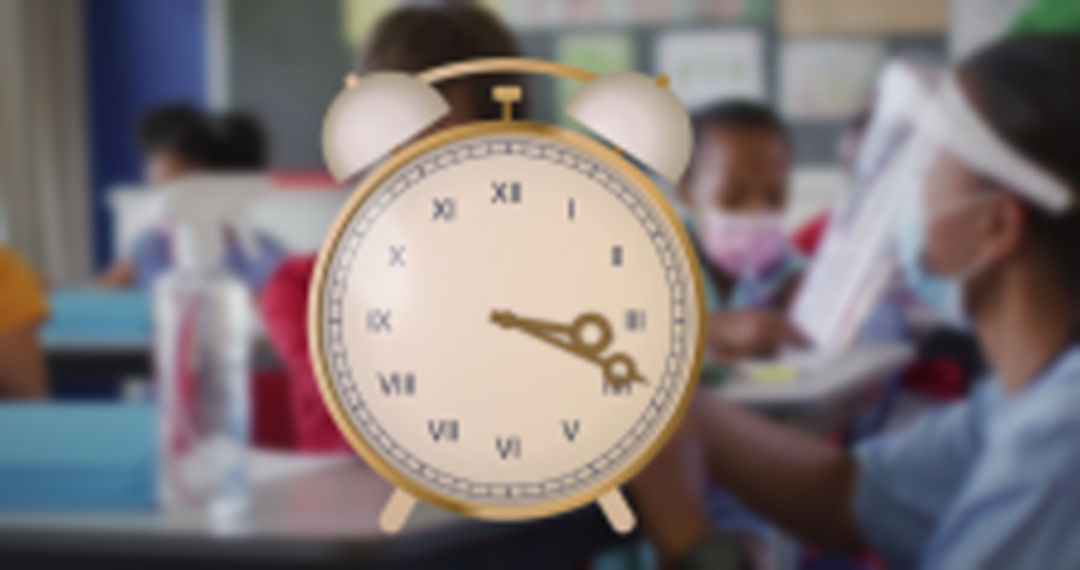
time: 3:19
